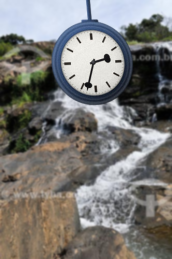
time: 2:33
